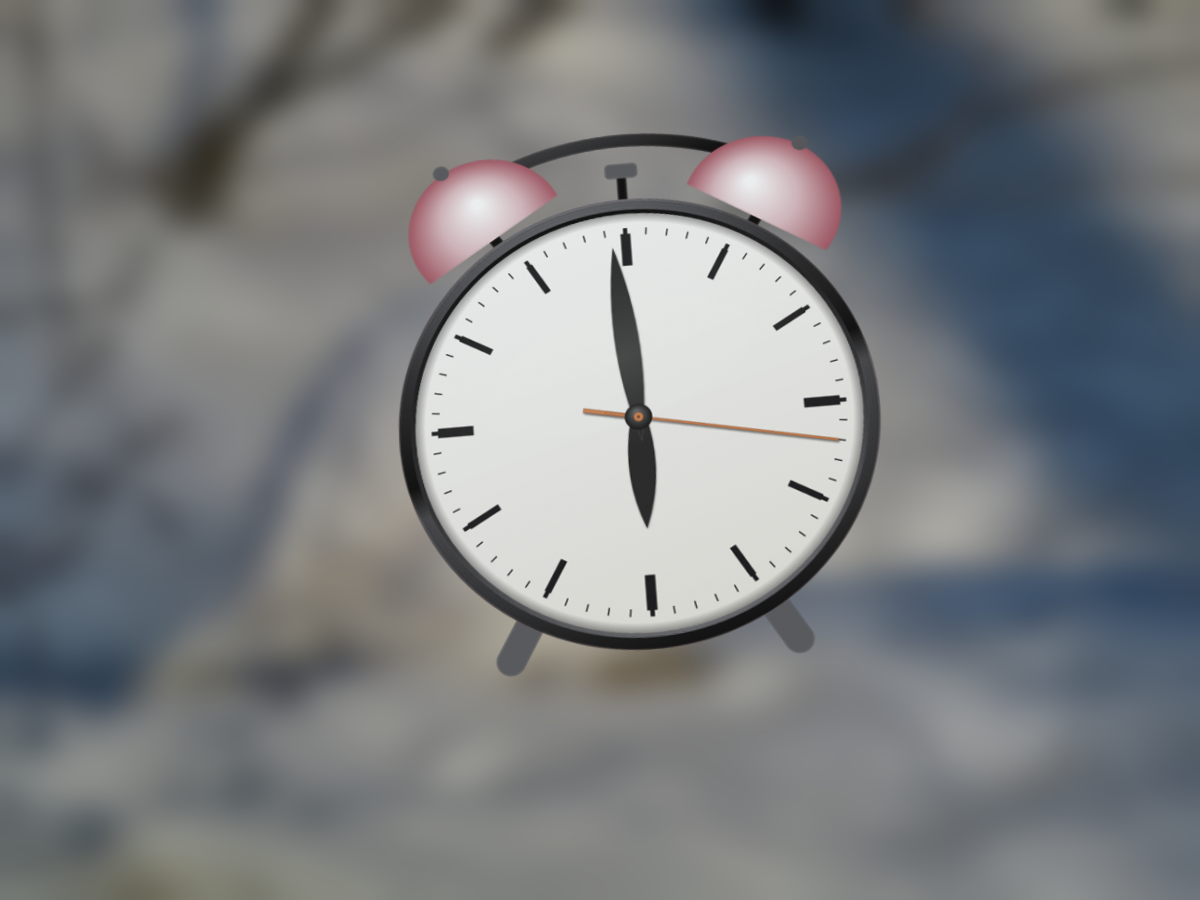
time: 5:59:17
